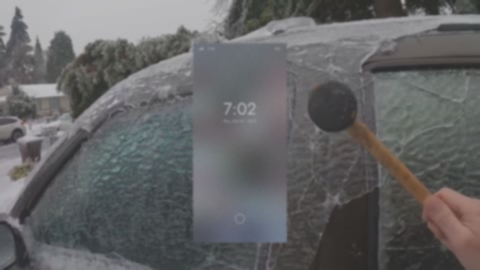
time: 7:02
